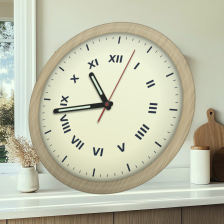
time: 10:43:03
